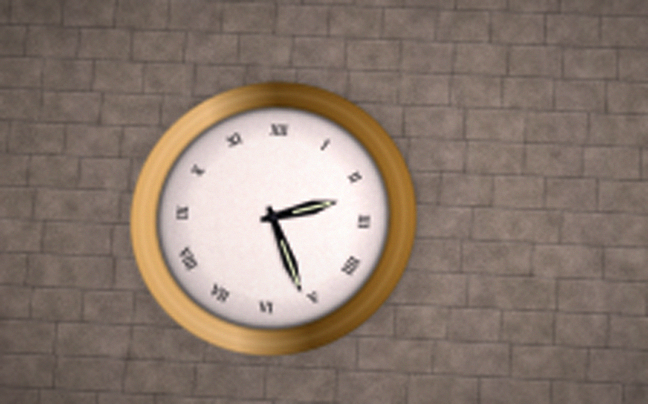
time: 2:26
